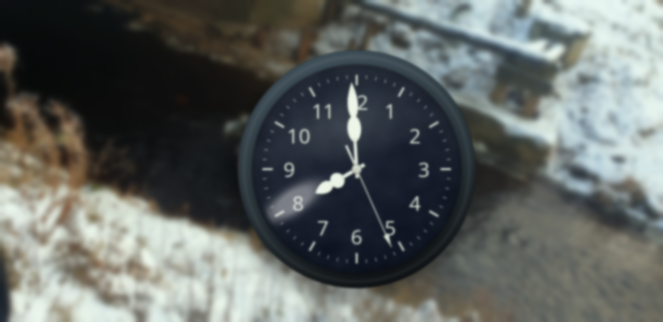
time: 7:59:26
